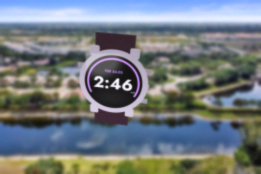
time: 2:46
